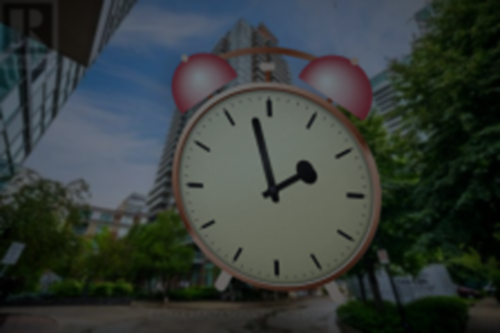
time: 1:58
